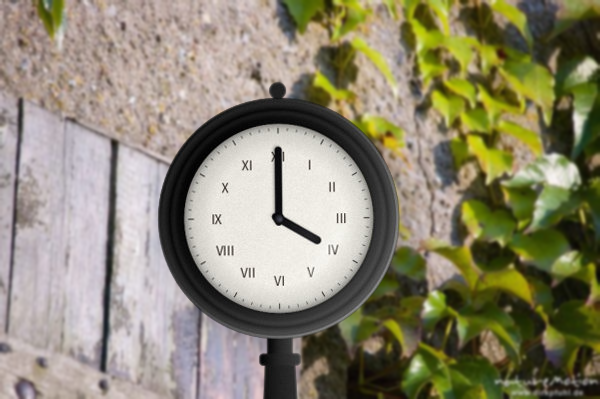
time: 4:00
